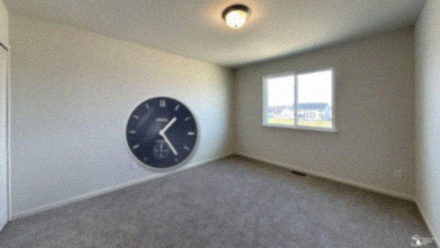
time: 1:24
